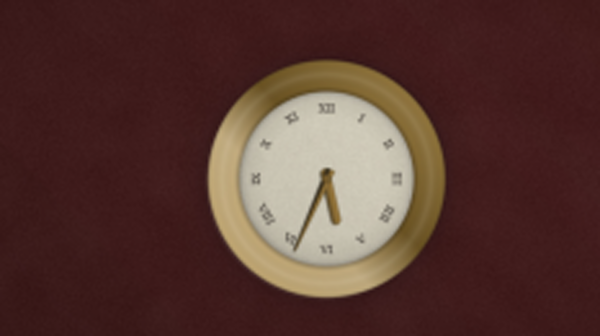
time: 5:34
